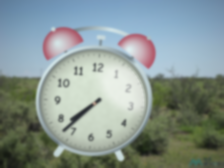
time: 7:37
